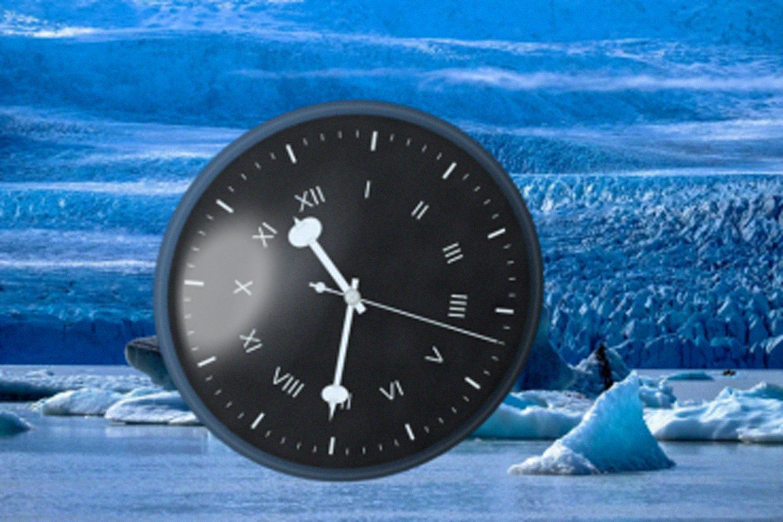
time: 11:35:22
